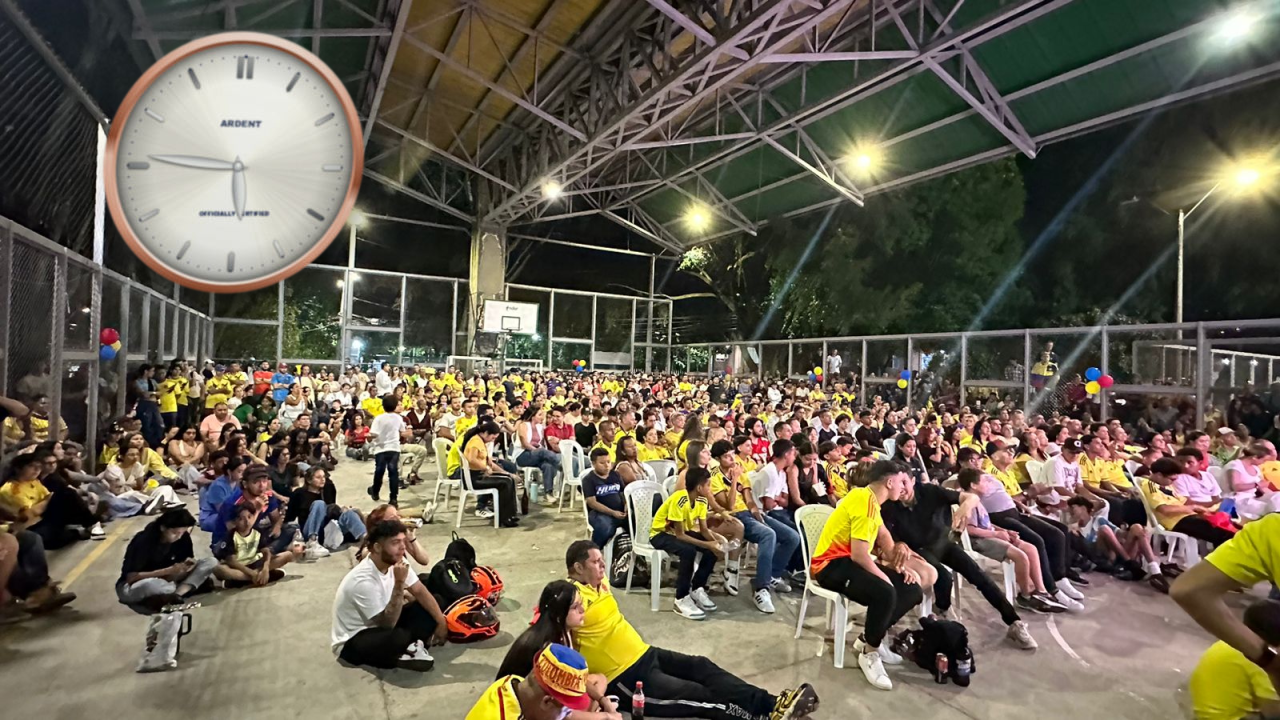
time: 5:46
